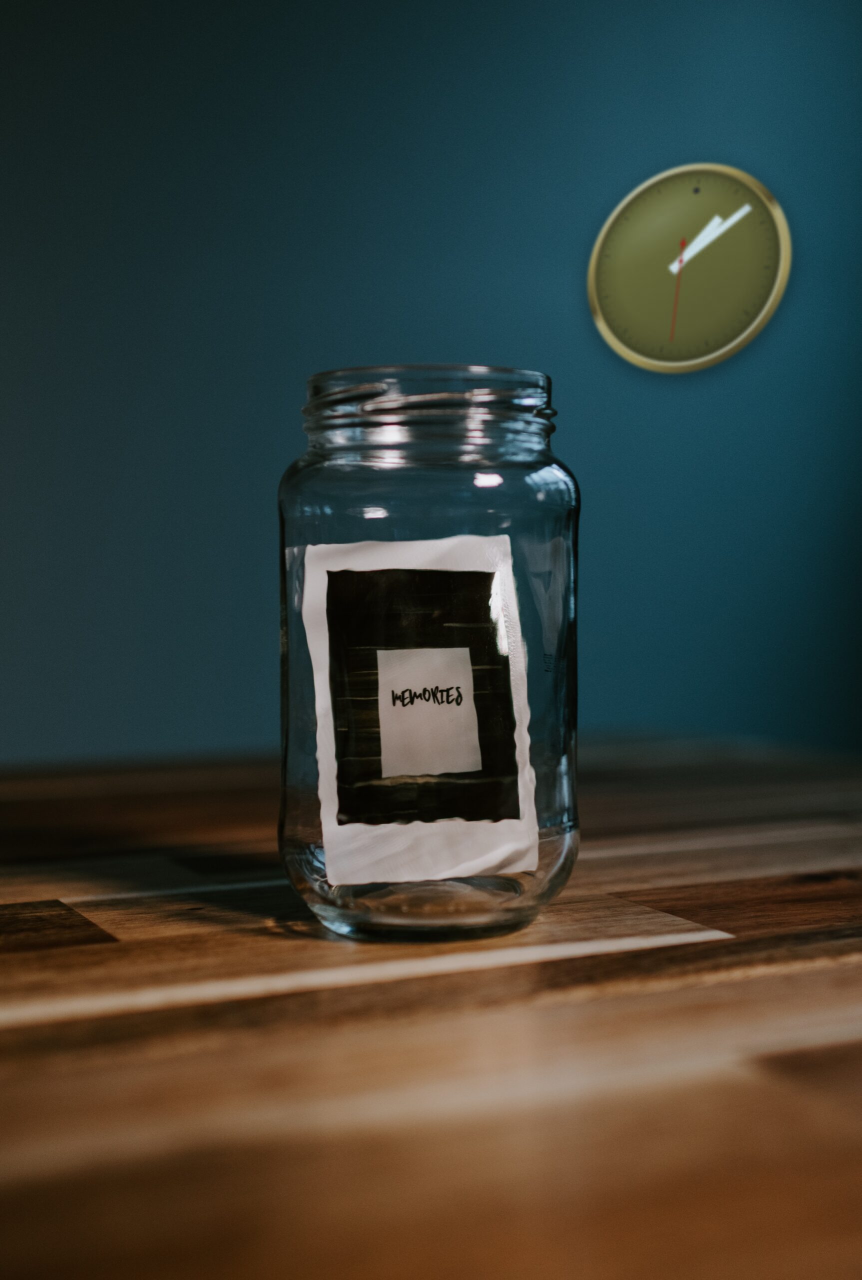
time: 1:07:29
